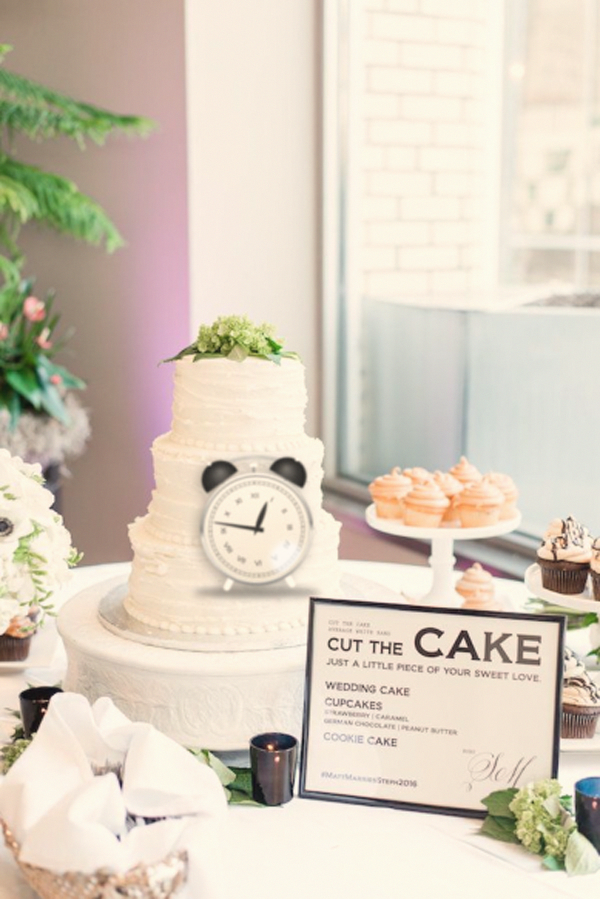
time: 12:47
